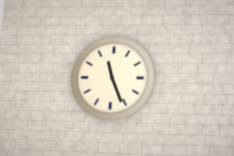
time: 11:26
